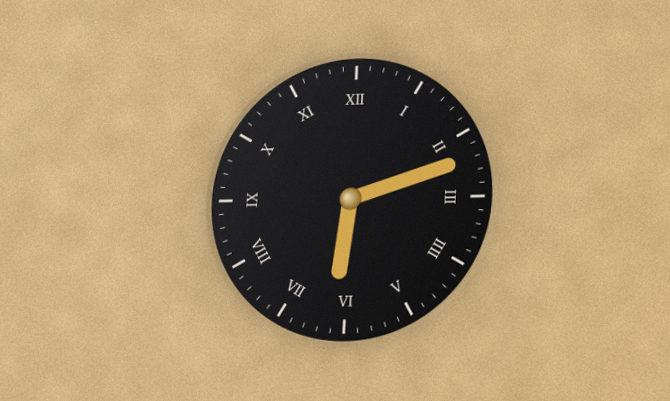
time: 6:12
